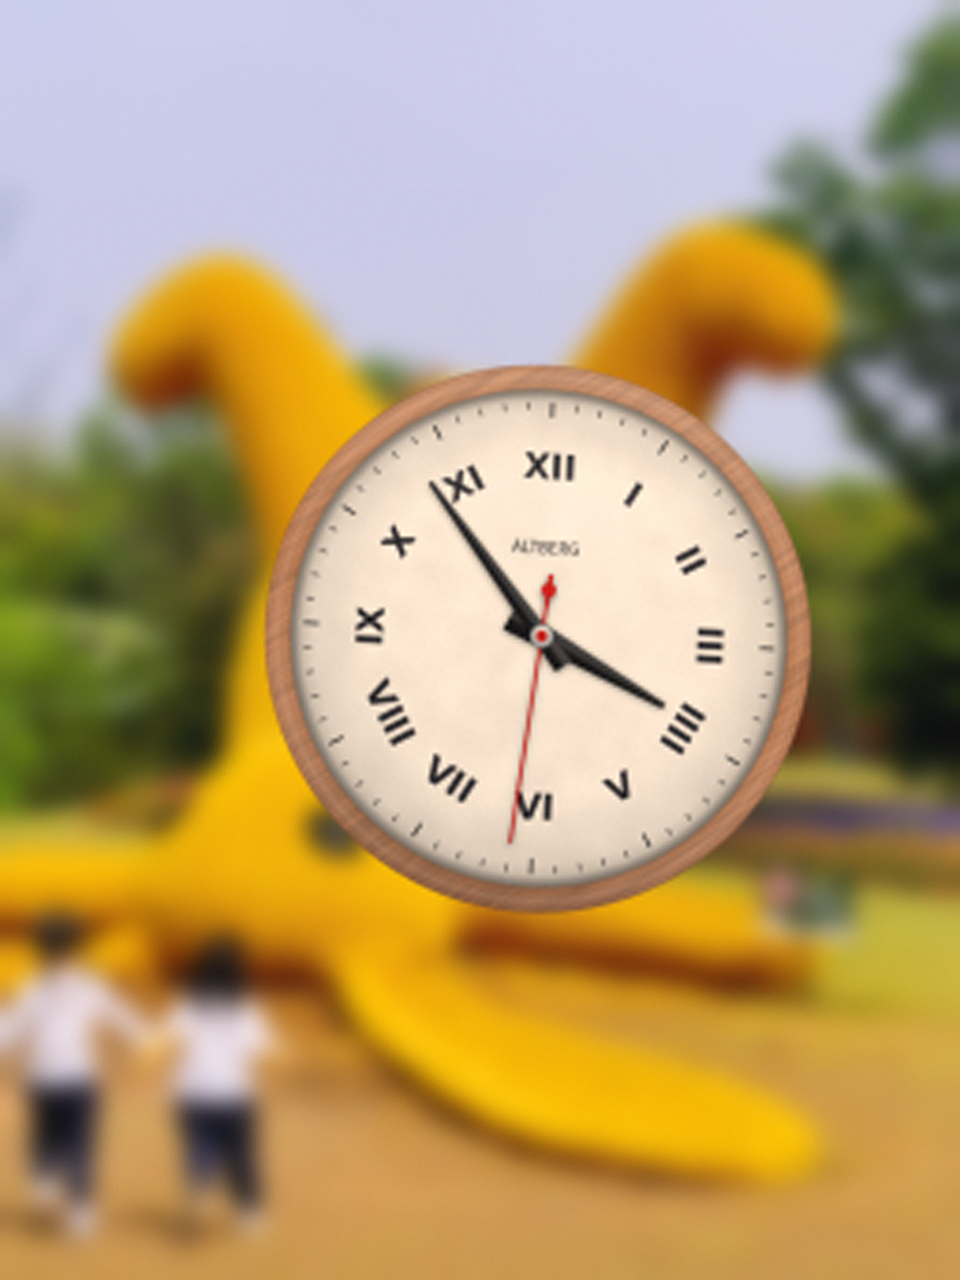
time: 3:53:31
